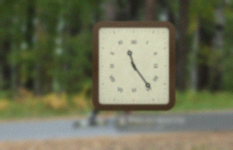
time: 11:24
